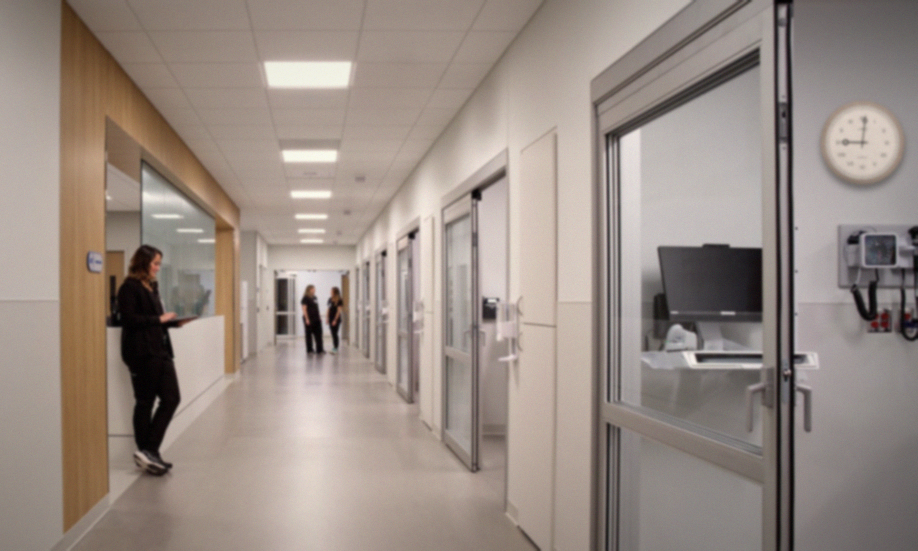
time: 9:01
